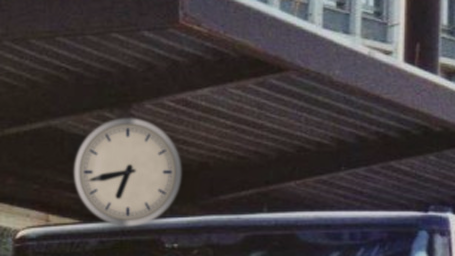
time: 6:43
